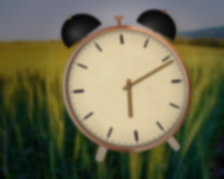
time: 6:11
